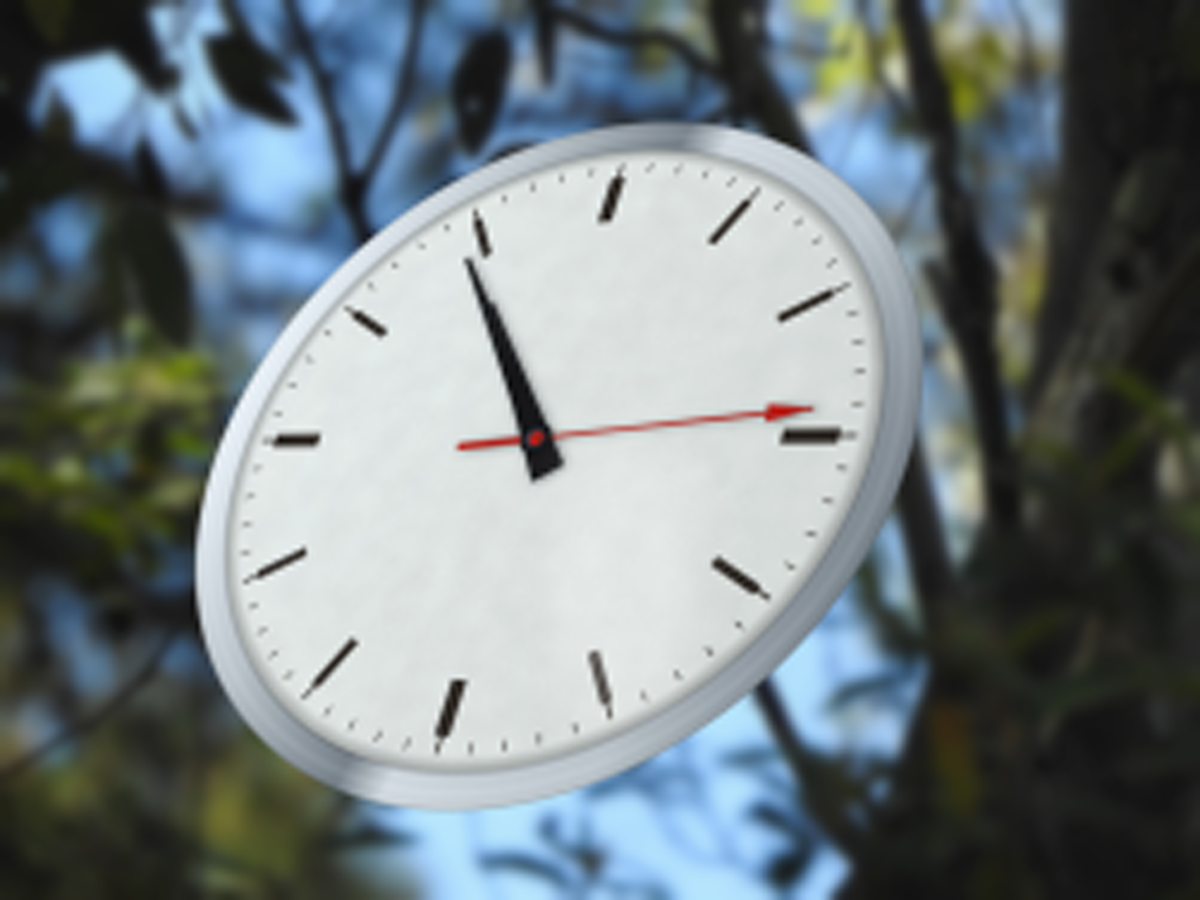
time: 10:54:14
